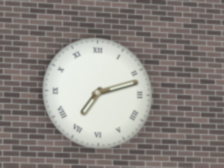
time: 7:12
